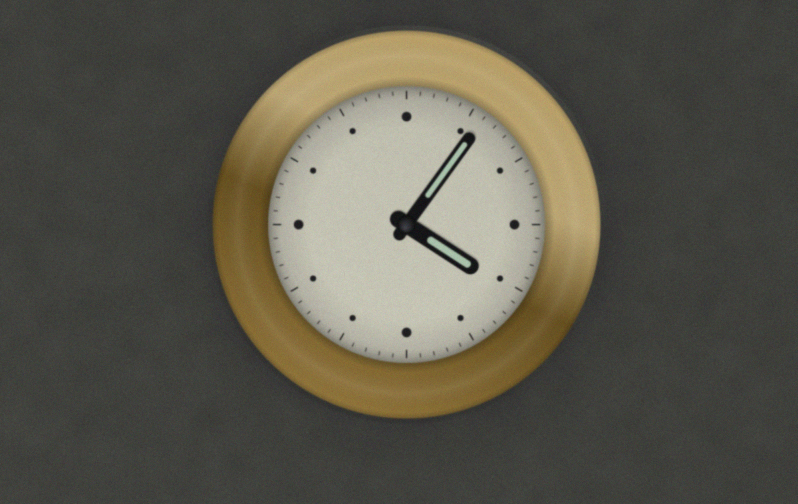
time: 4:06
